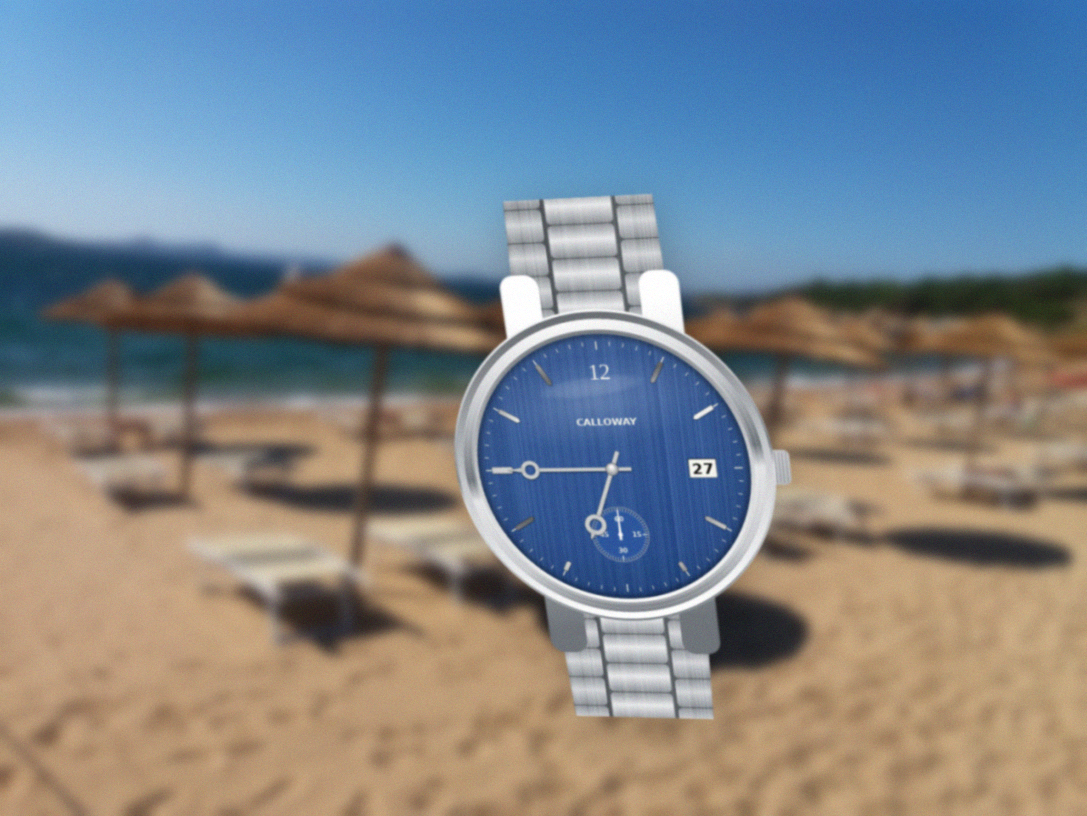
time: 6:45
